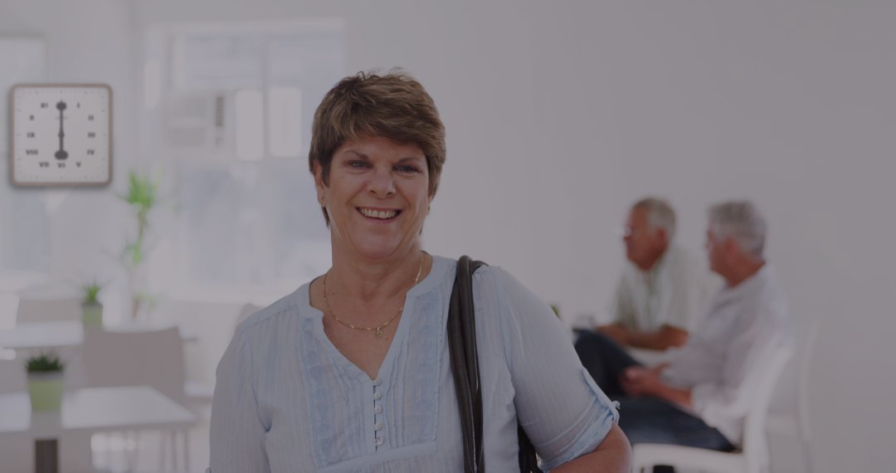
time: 6:00
